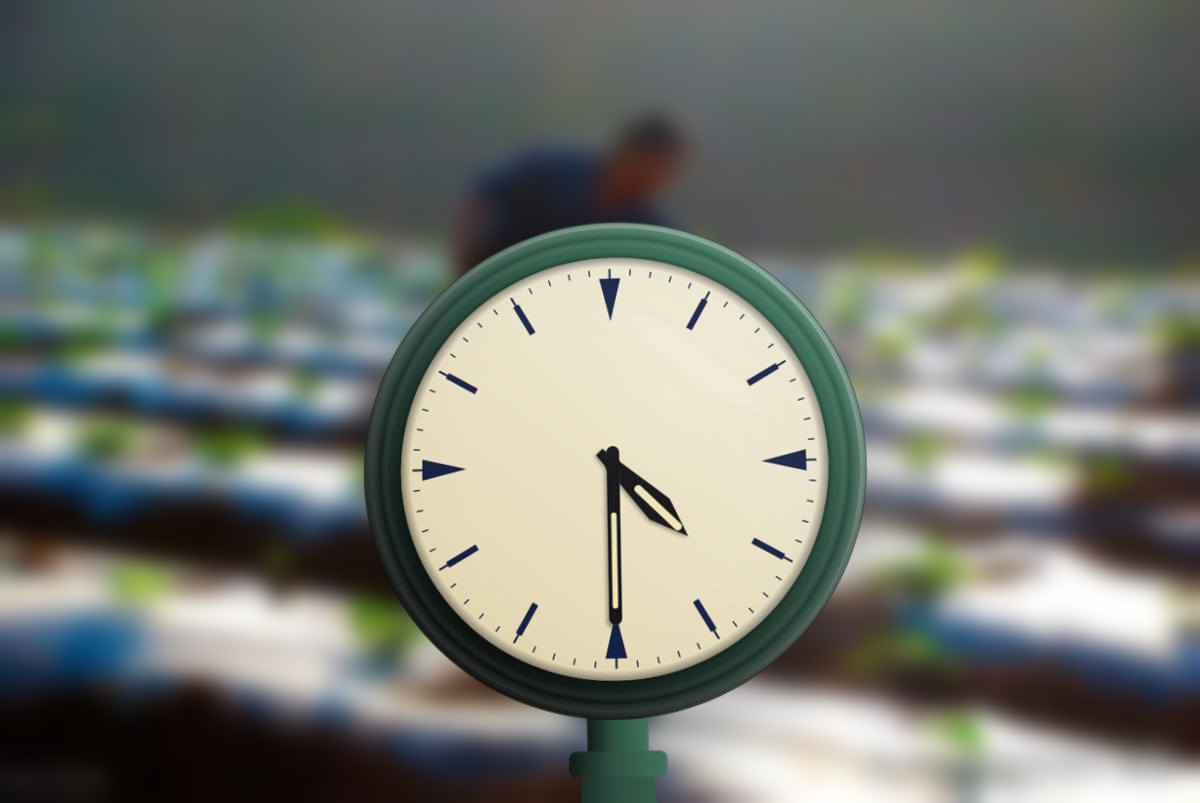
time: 4:30
